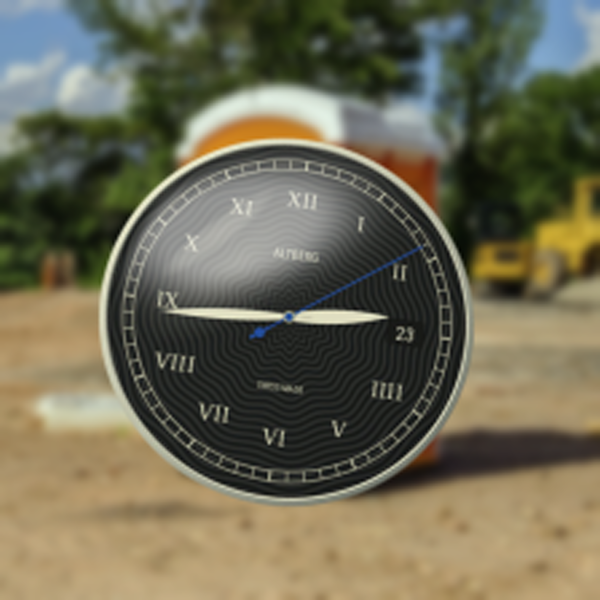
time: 2:44:09
